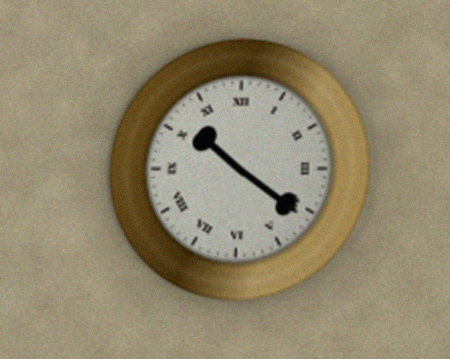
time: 10:21
